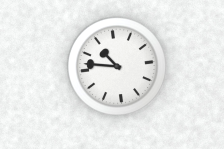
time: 10:47
